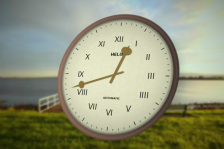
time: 12:42
